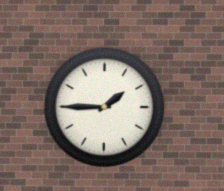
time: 1:45
